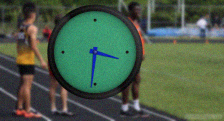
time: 3:31
